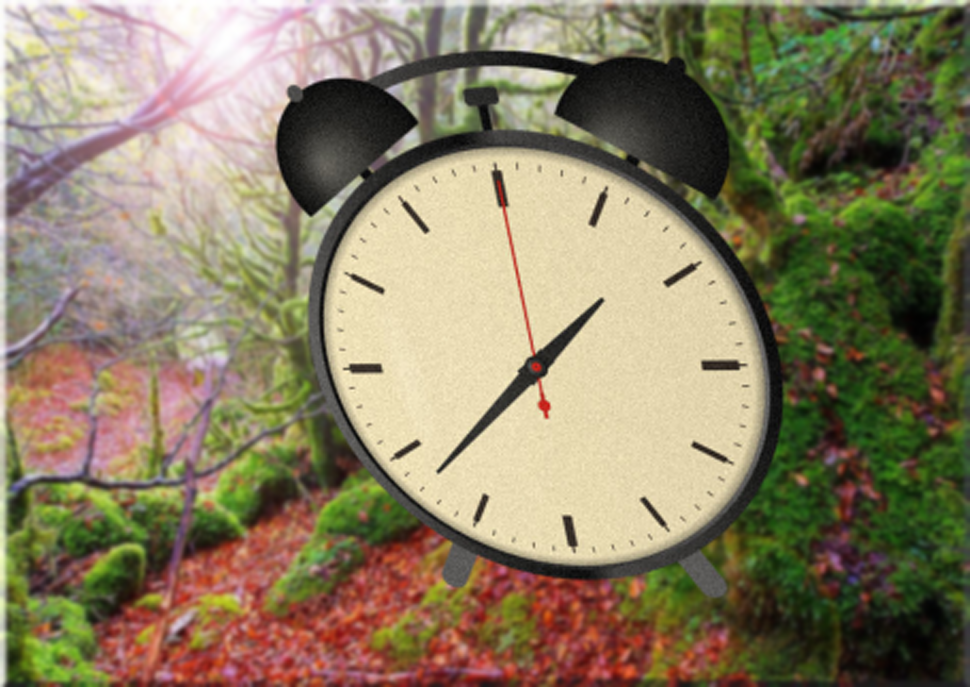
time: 1:38:00
